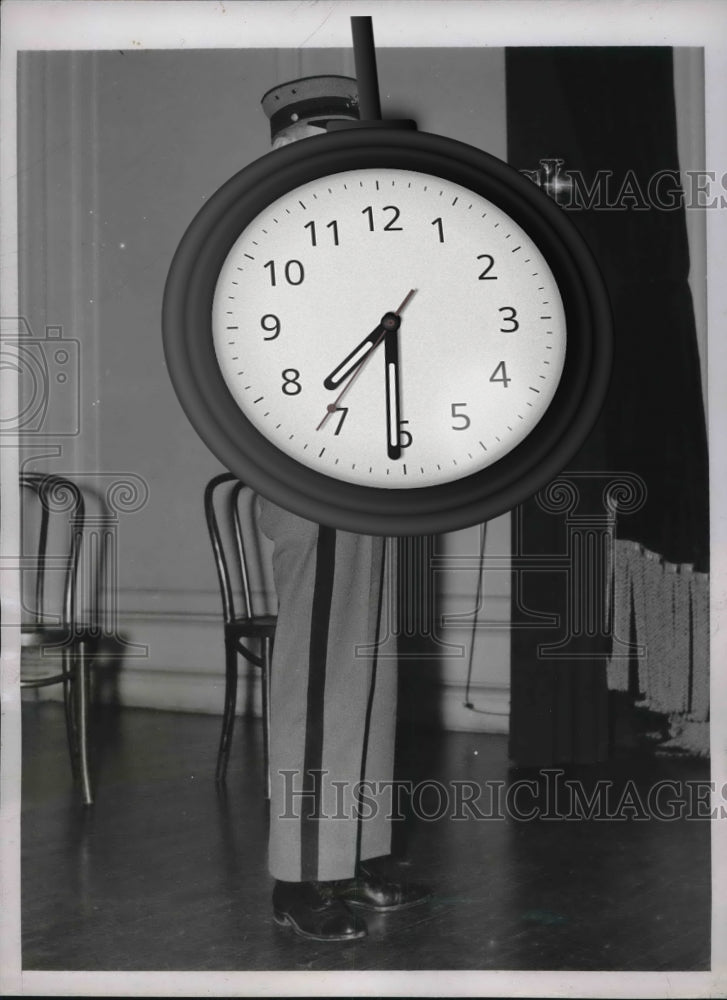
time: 7:30:36
